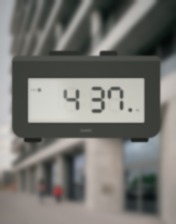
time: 4:37
